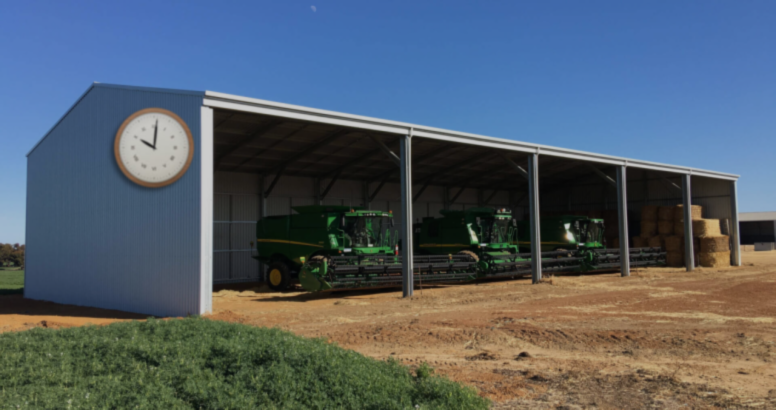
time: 10:01
